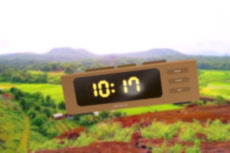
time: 10:17
